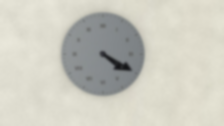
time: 4:20
